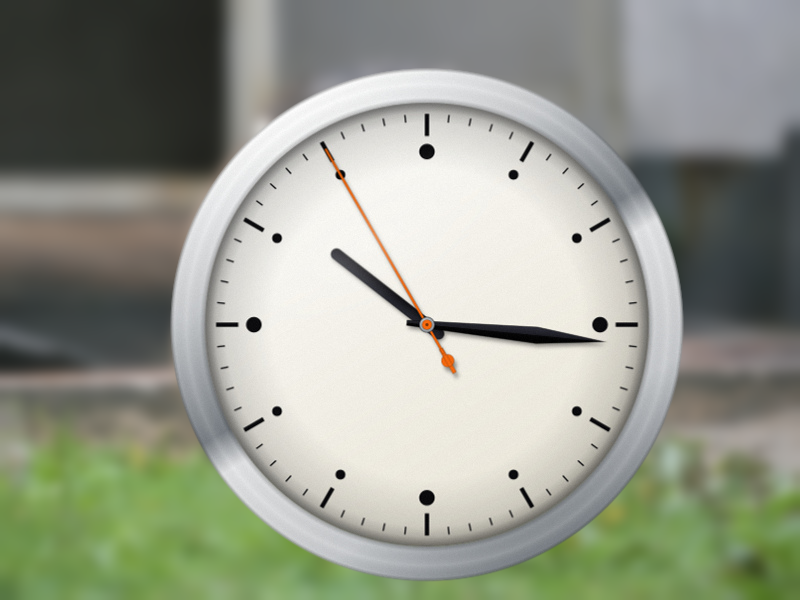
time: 10:15:55
